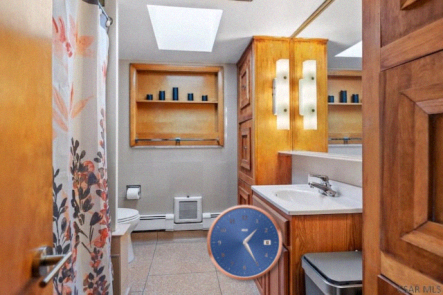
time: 1:25
